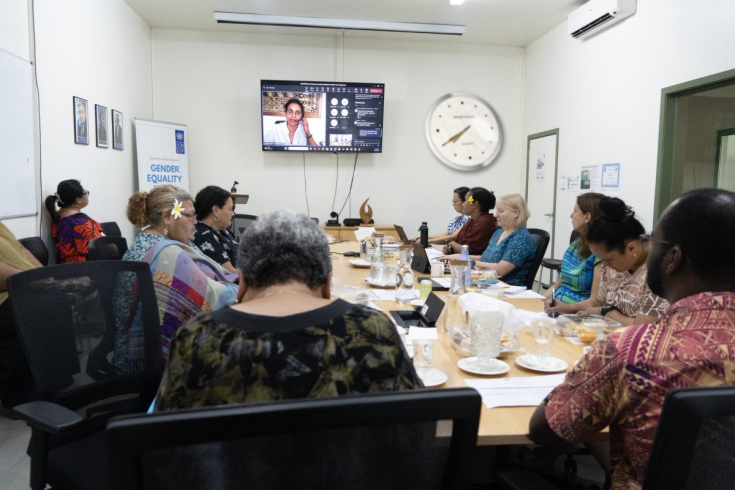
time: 7:40
